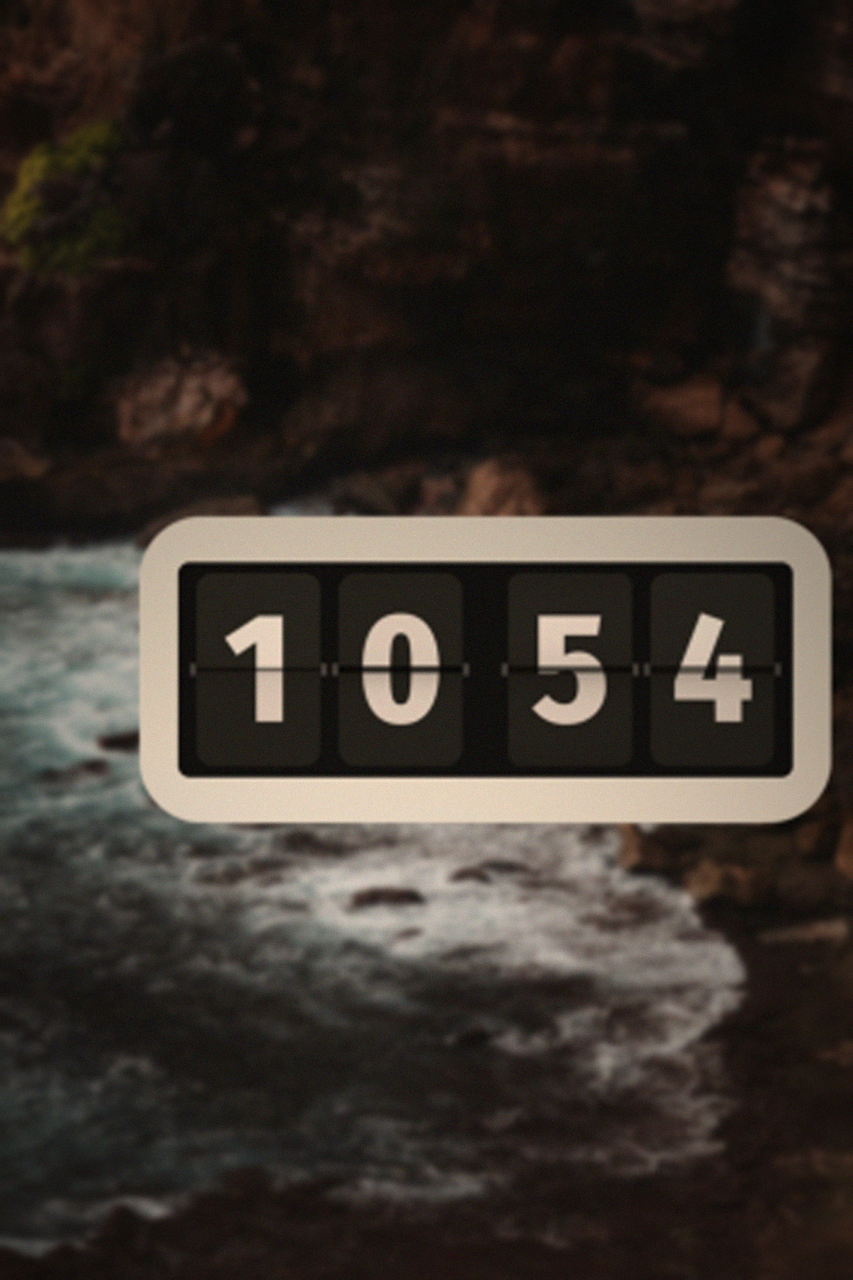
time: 10:54
